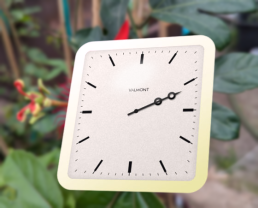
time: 2:11
